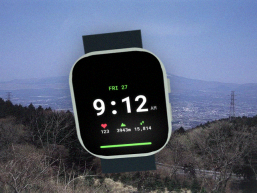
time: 9:12
